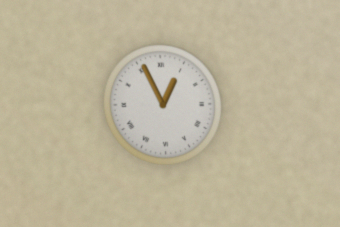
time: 12:56
